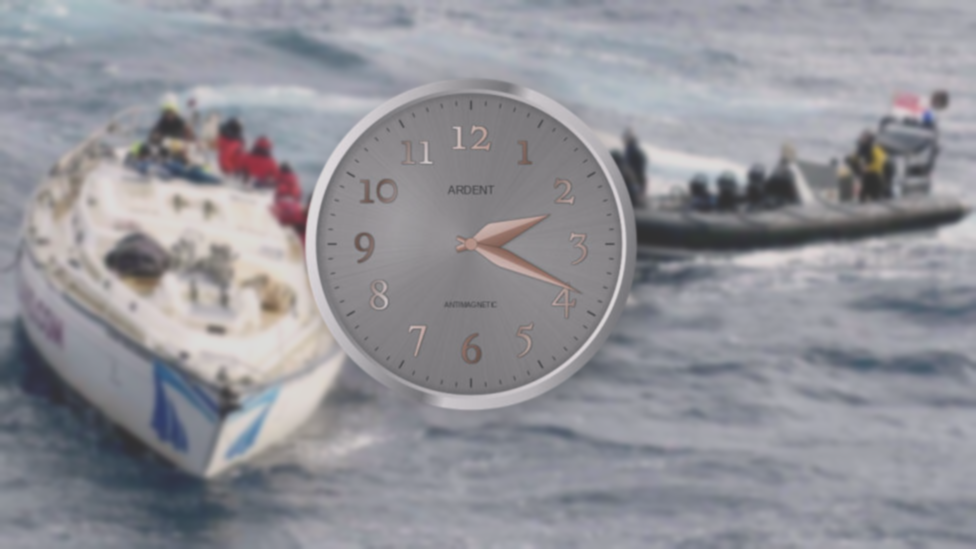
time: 2:19
